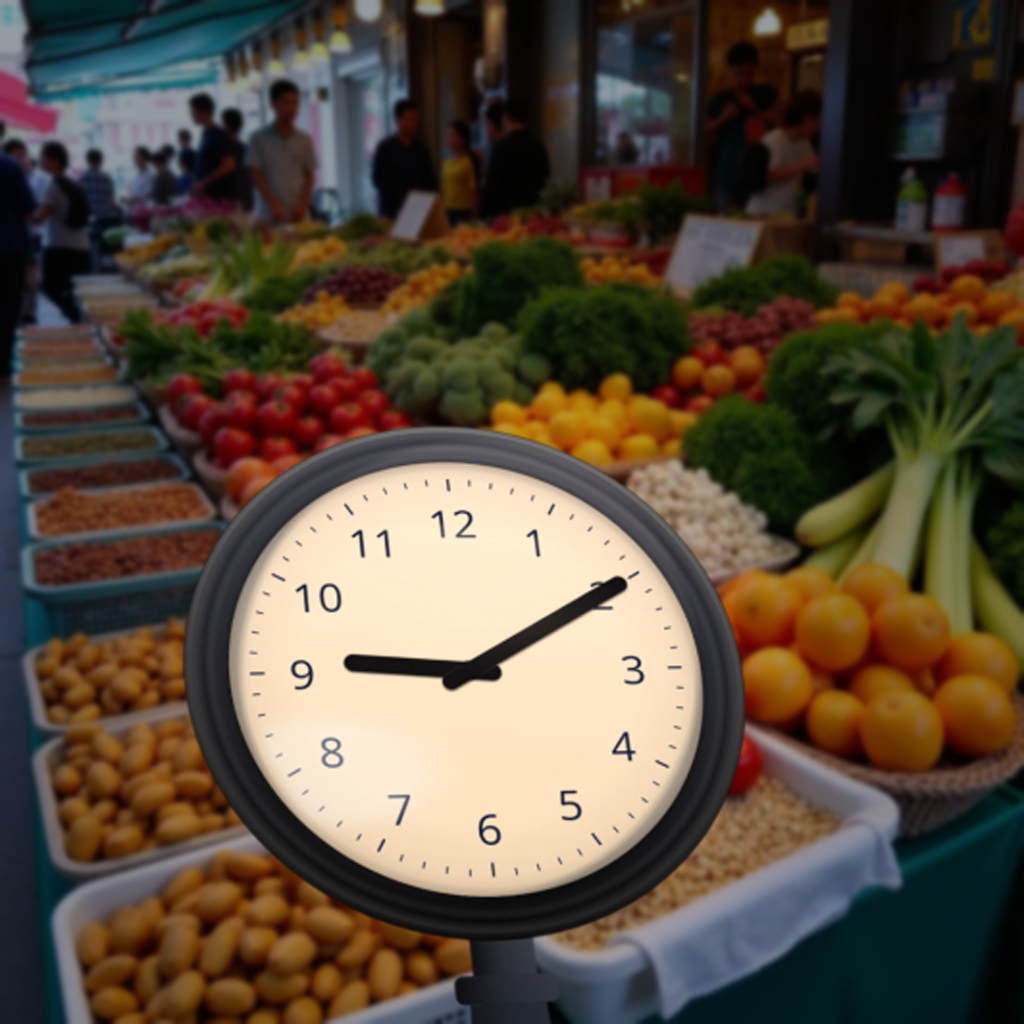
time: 9:10
